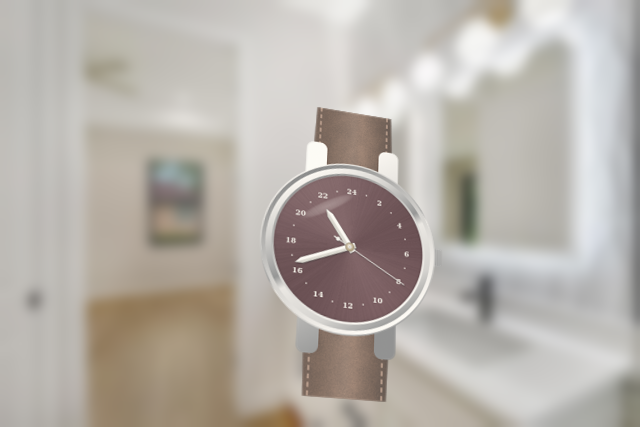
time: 21:41:20
